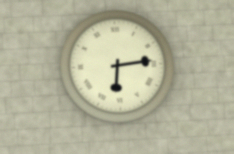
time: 6:14
